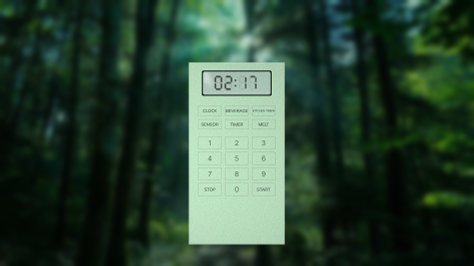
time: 2:17
